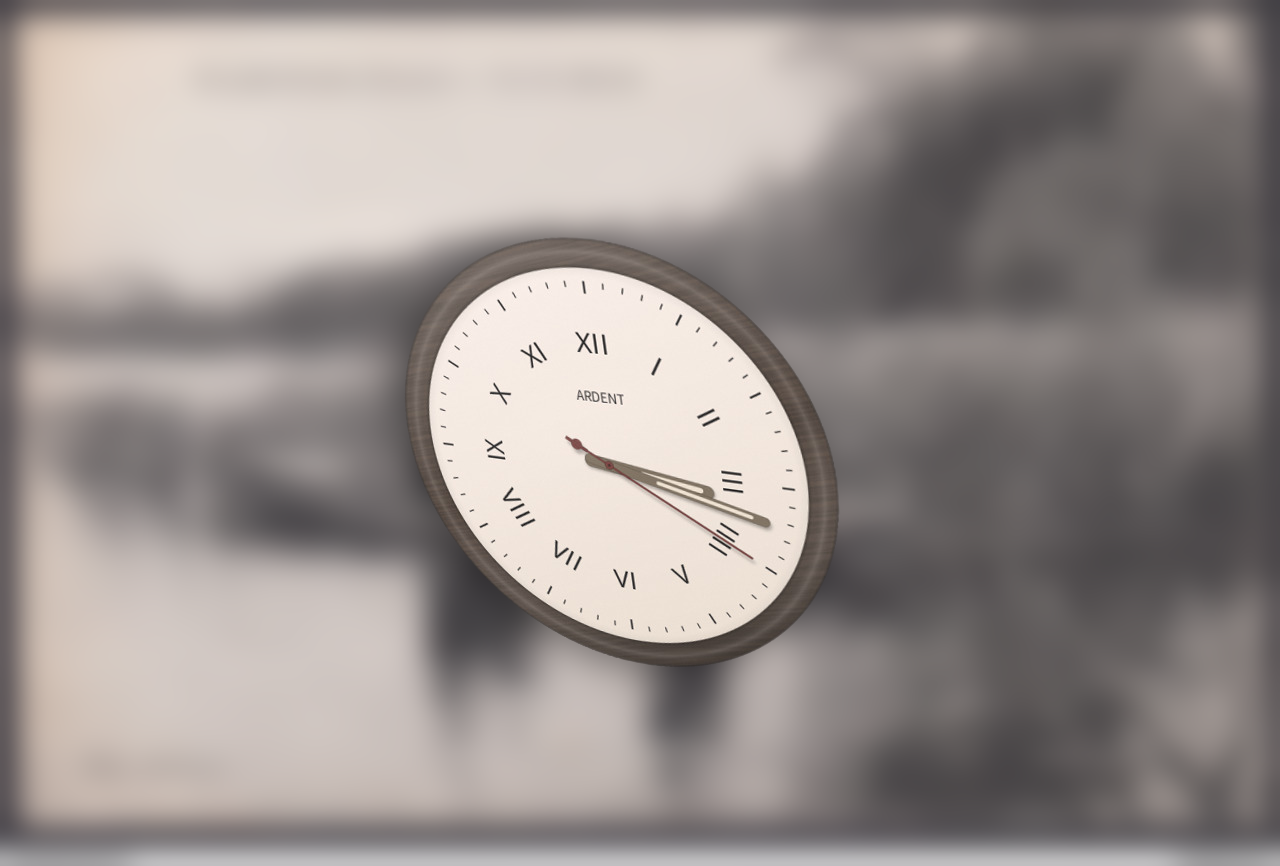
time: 3:17:20
